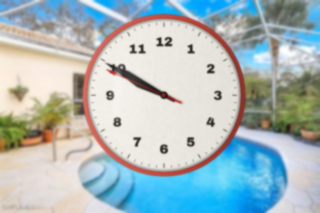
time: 9:49:49
